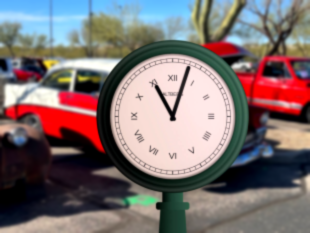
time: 11:03
